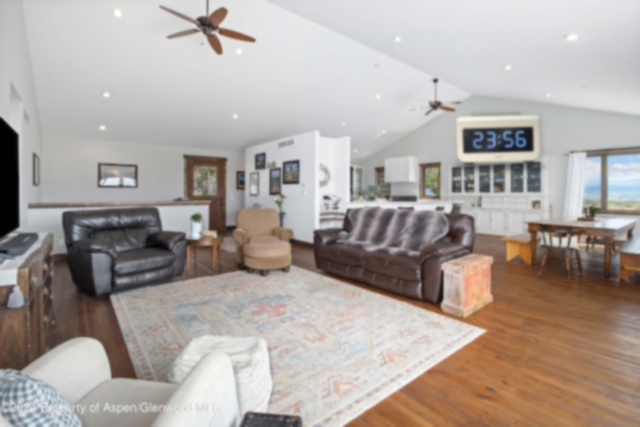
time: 23:56
